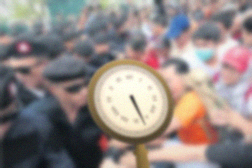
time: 5:27
